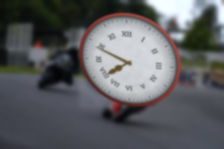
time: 7:49
